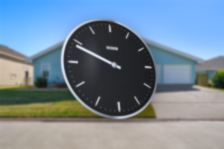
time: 9:49
